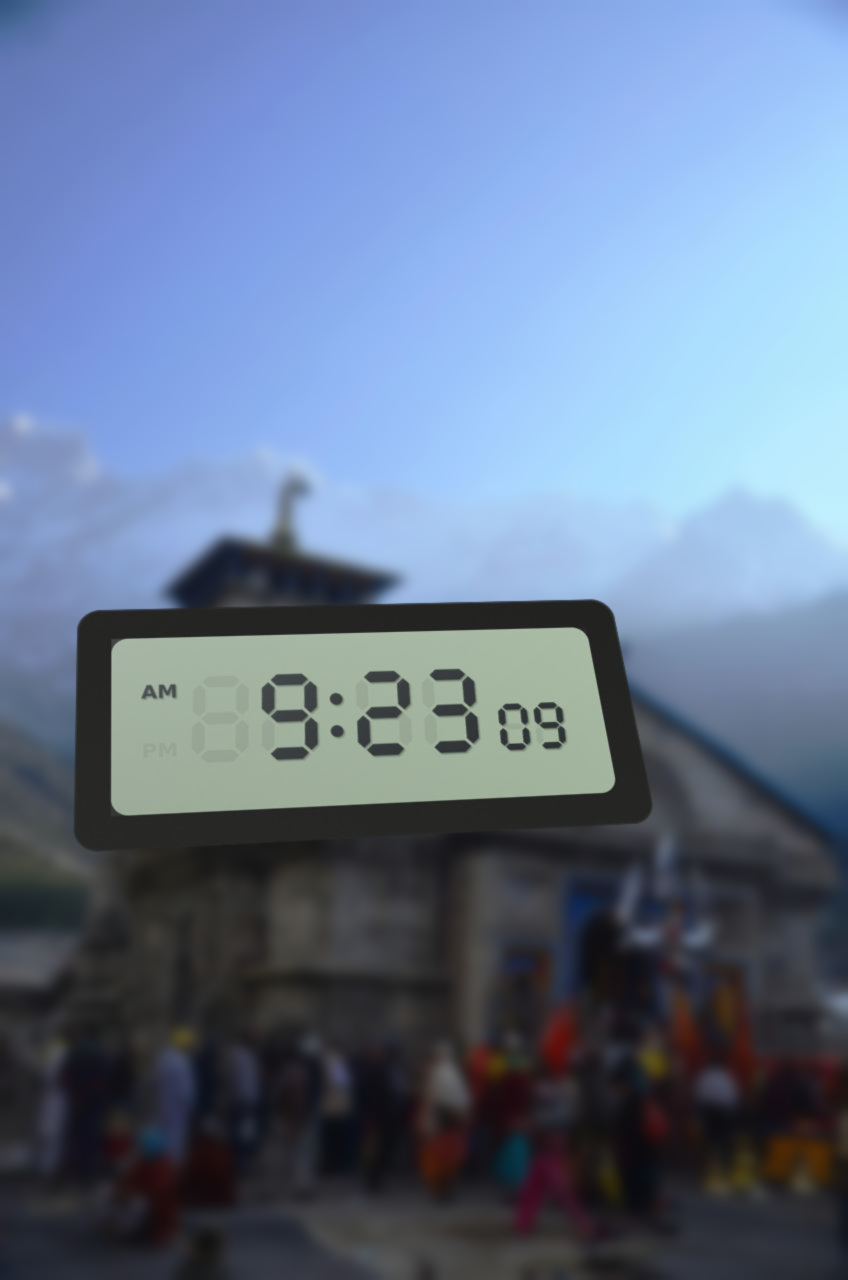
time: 9:23:09
